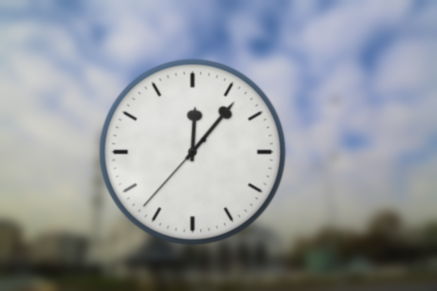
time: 12:06:37
